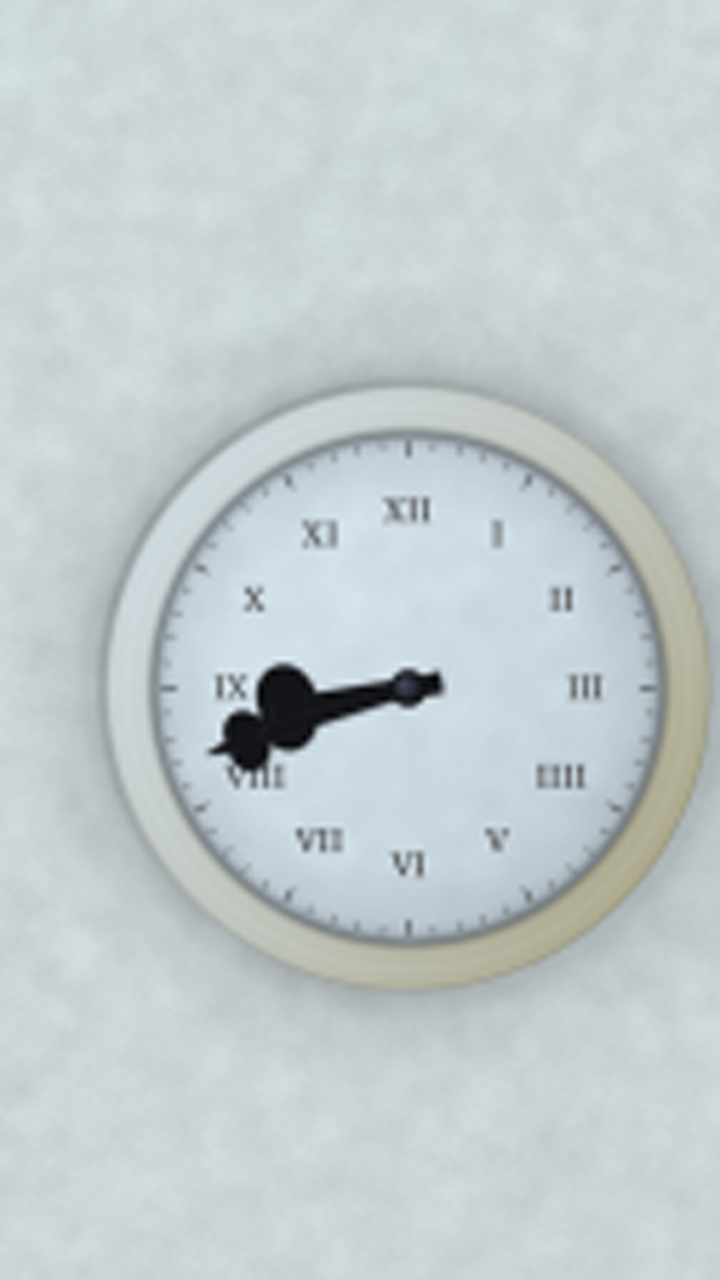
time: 8:42
